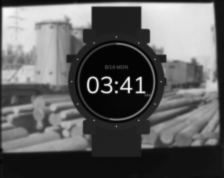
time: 3:41
